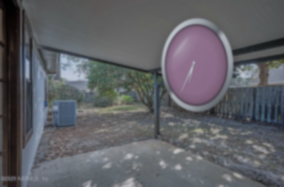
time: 6:35
